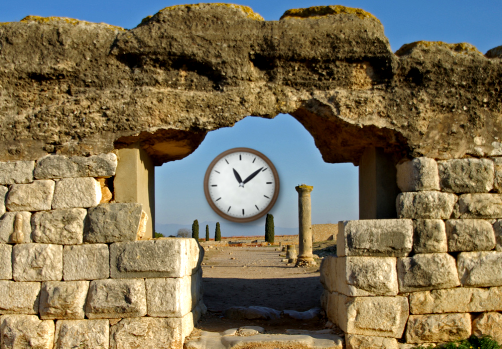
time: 11:09
